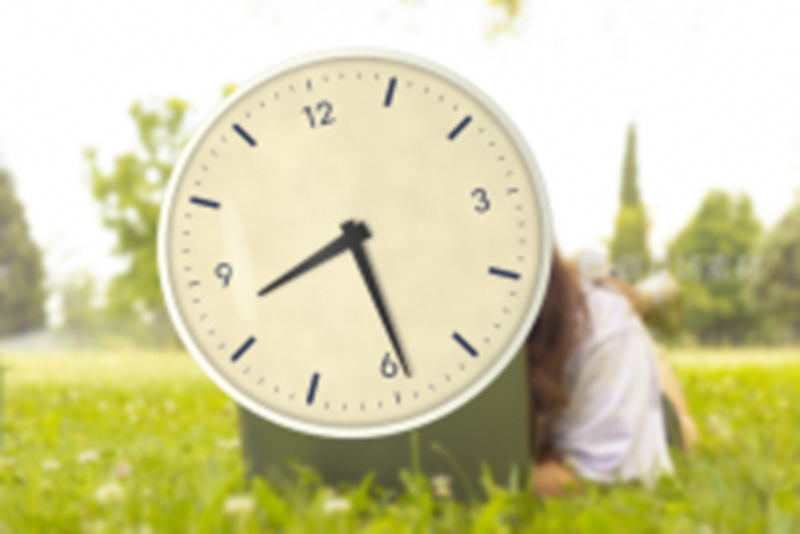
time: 8:29
